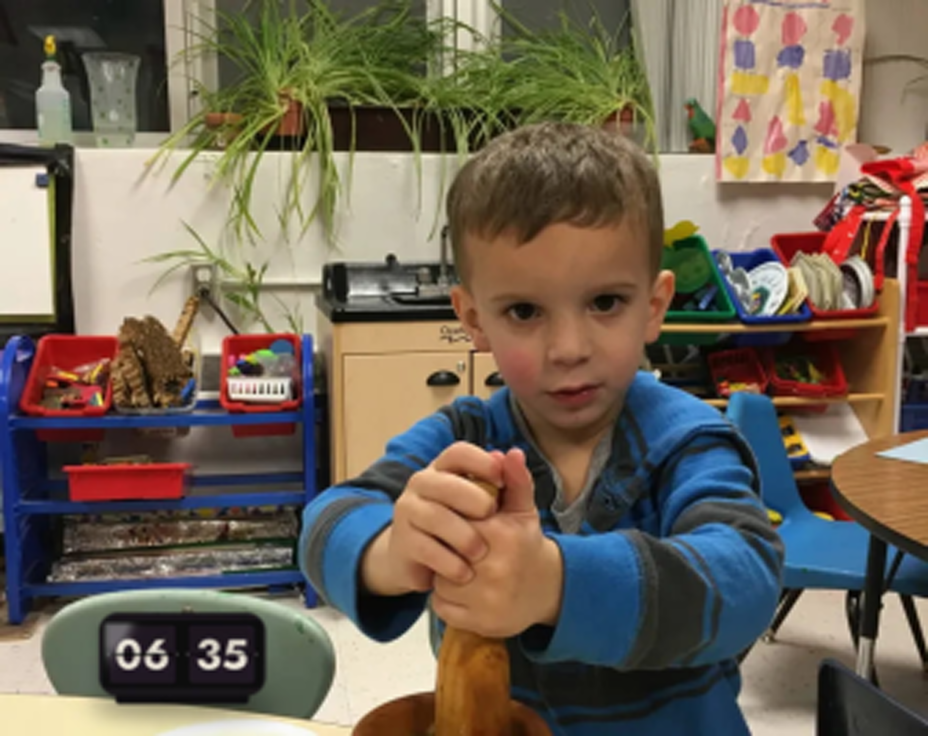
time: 6:35
